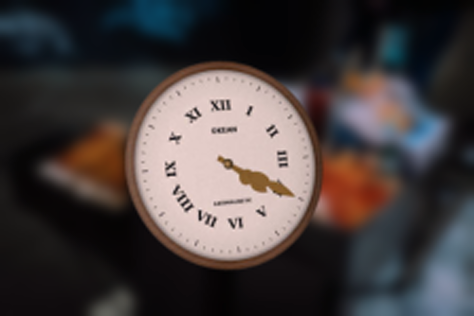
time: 4:20
